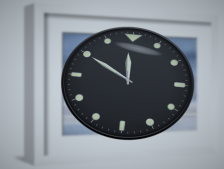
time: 11:50
